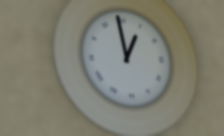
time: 12:59
